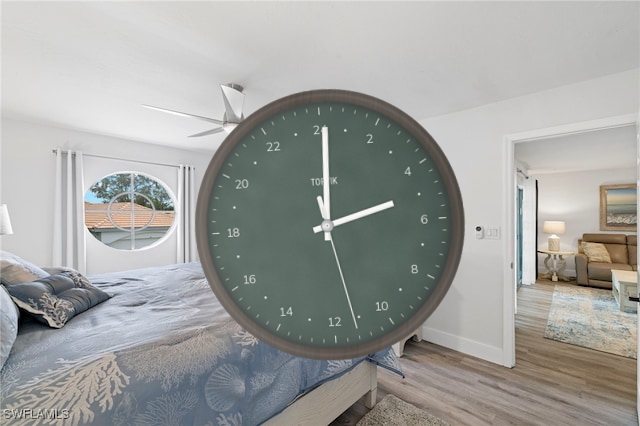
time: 5:00:28
